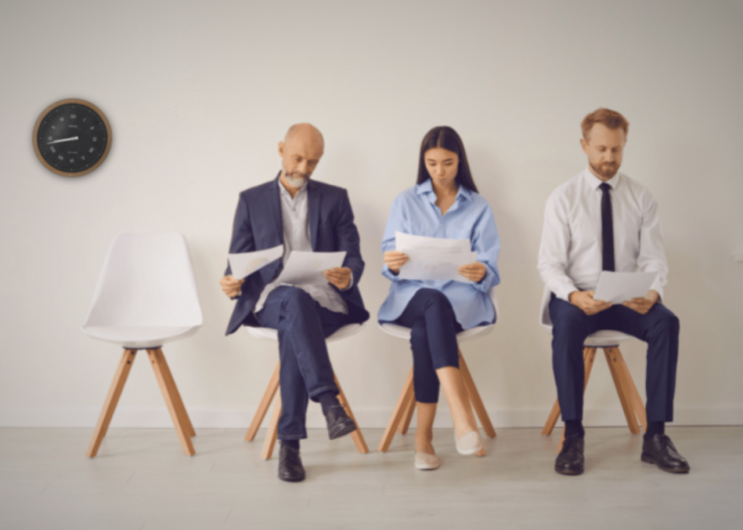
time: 8:43
